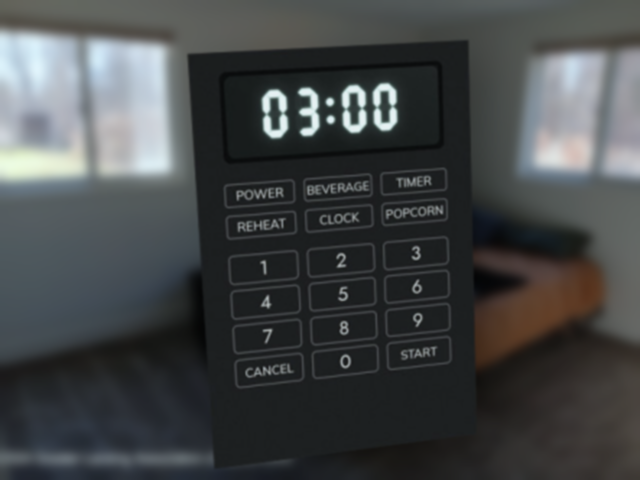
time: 3:00
